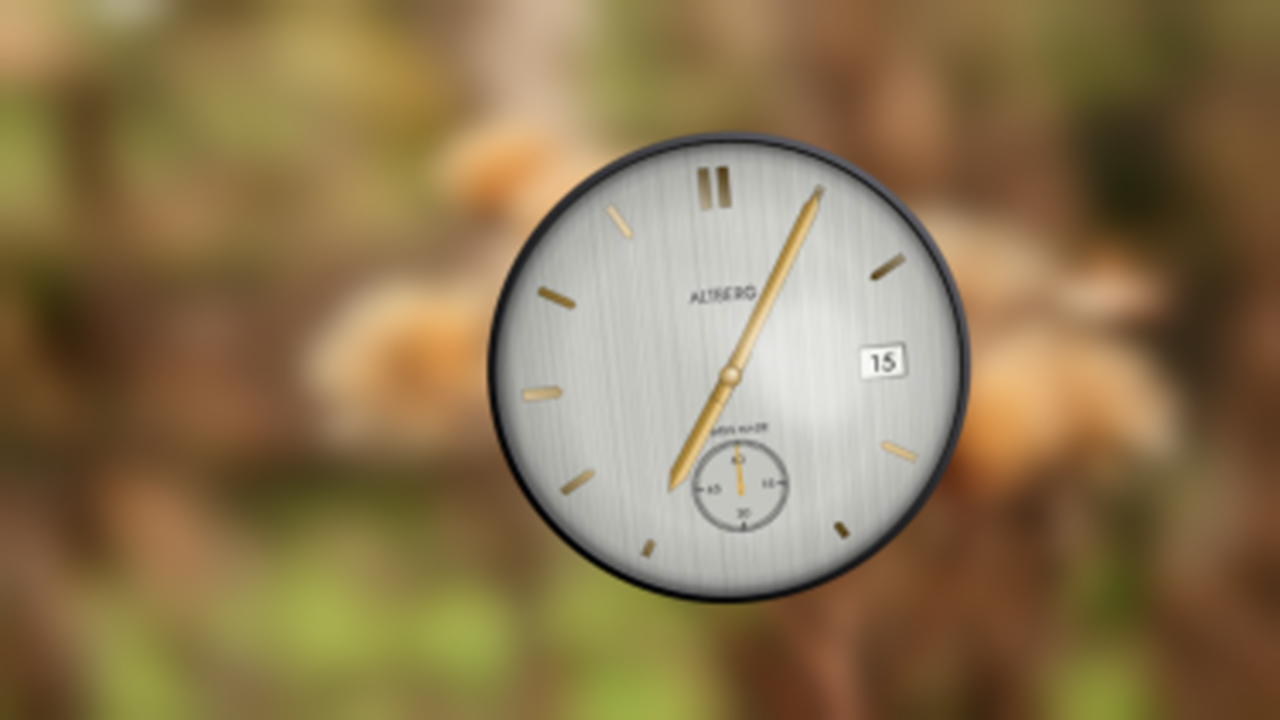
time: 7:05
